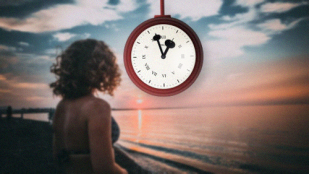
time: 12:57
